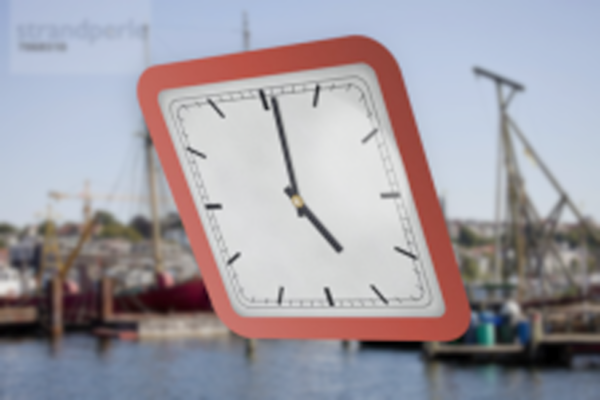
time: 5:01
